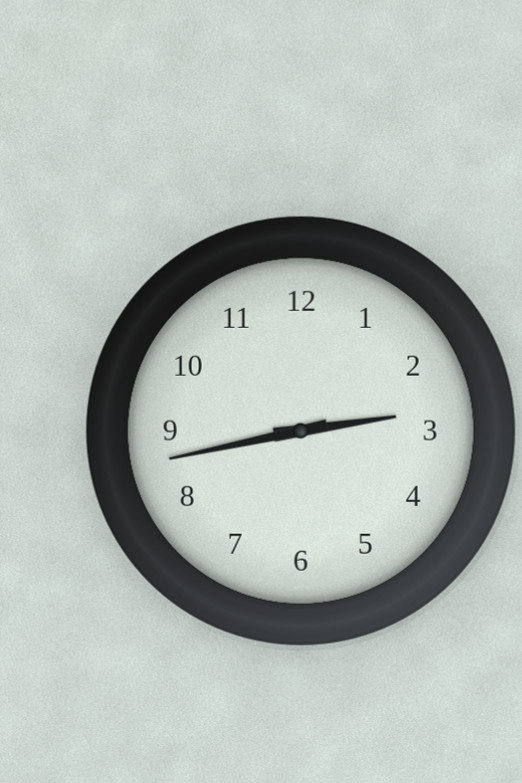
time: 2:43
